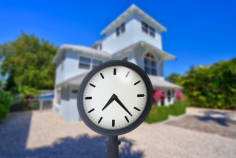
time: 7:23
